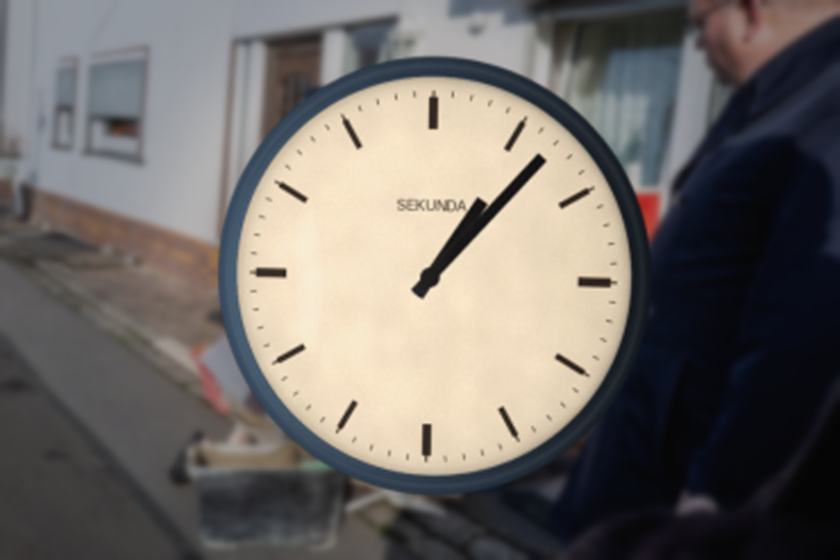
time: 1:07
